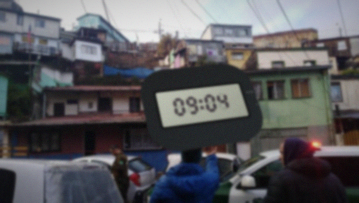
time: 9:04
